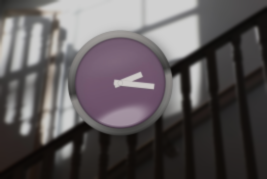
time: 2:16
